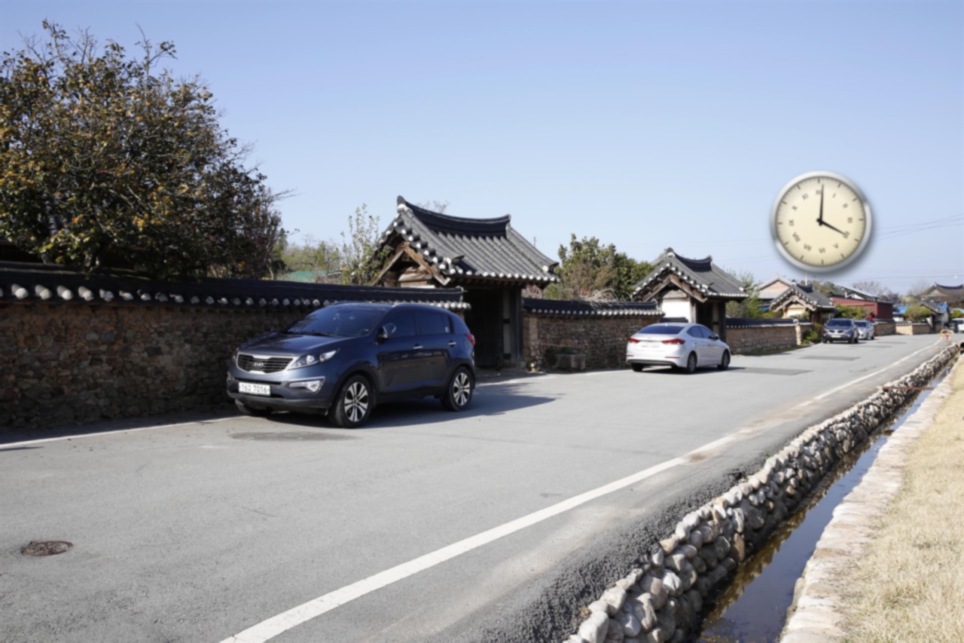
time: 4:01
